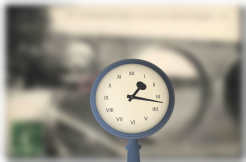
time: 1:17
